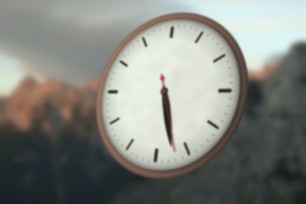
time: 5:27:27
